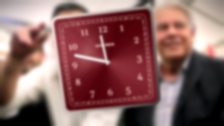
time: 11:48
